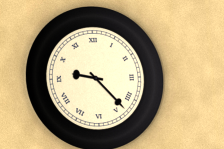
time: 9:23
